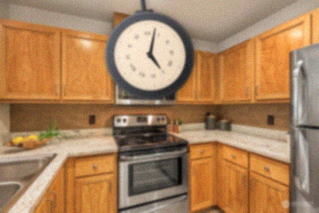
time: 5:03
